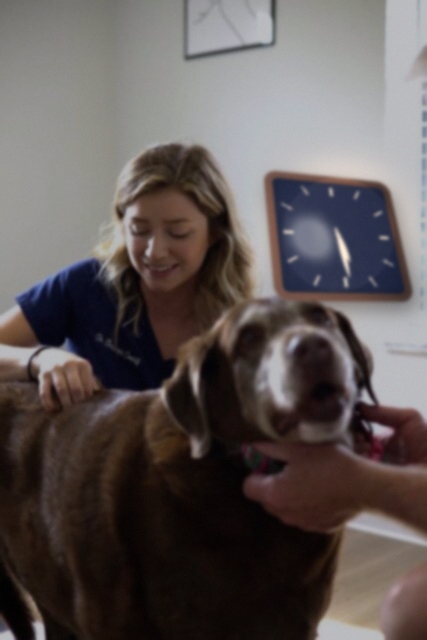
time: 5:29
